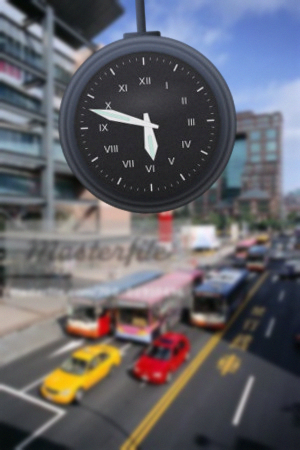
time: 5:48
